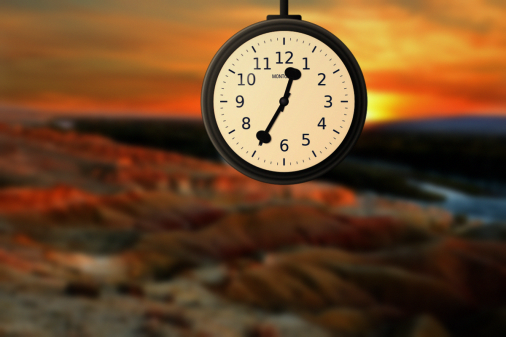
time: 12:35
